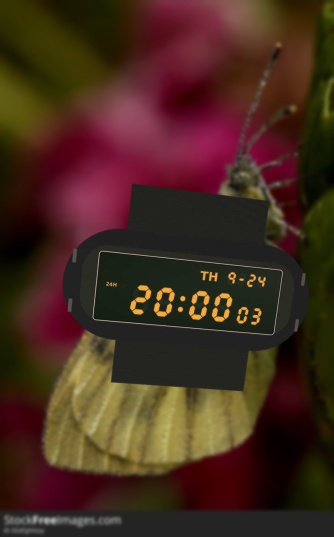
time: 20:00:03
